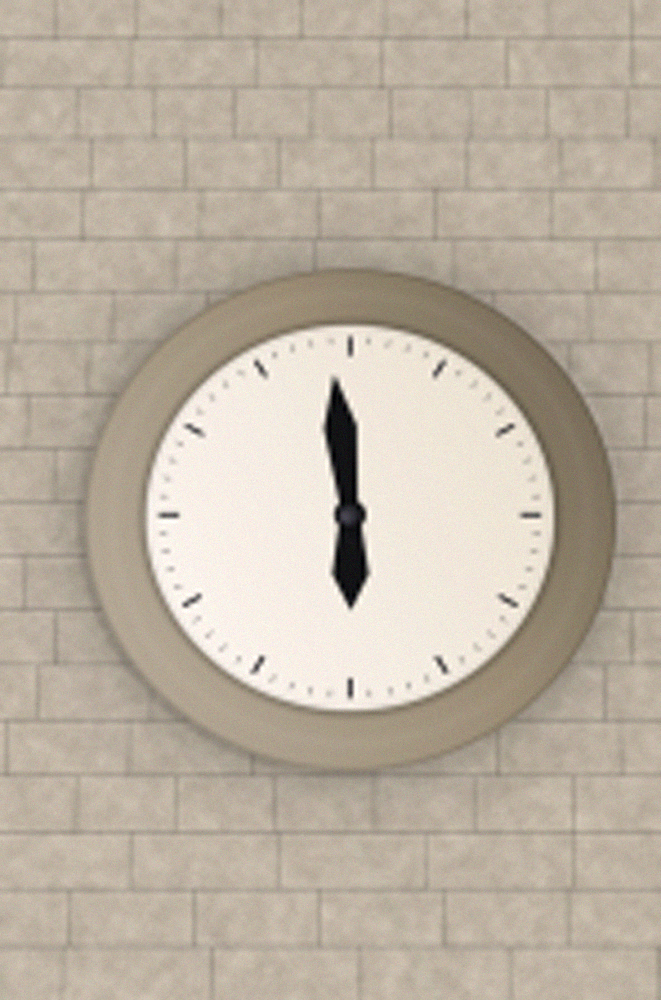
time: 5:59
